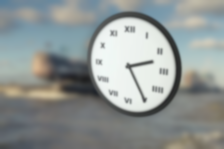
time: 2:25
